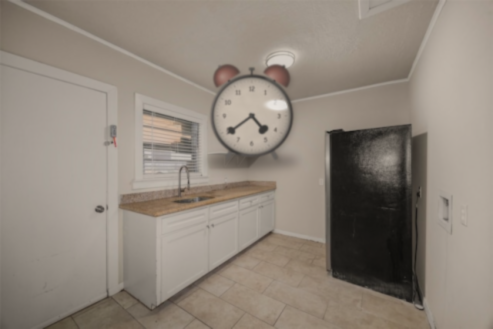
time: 4:39
